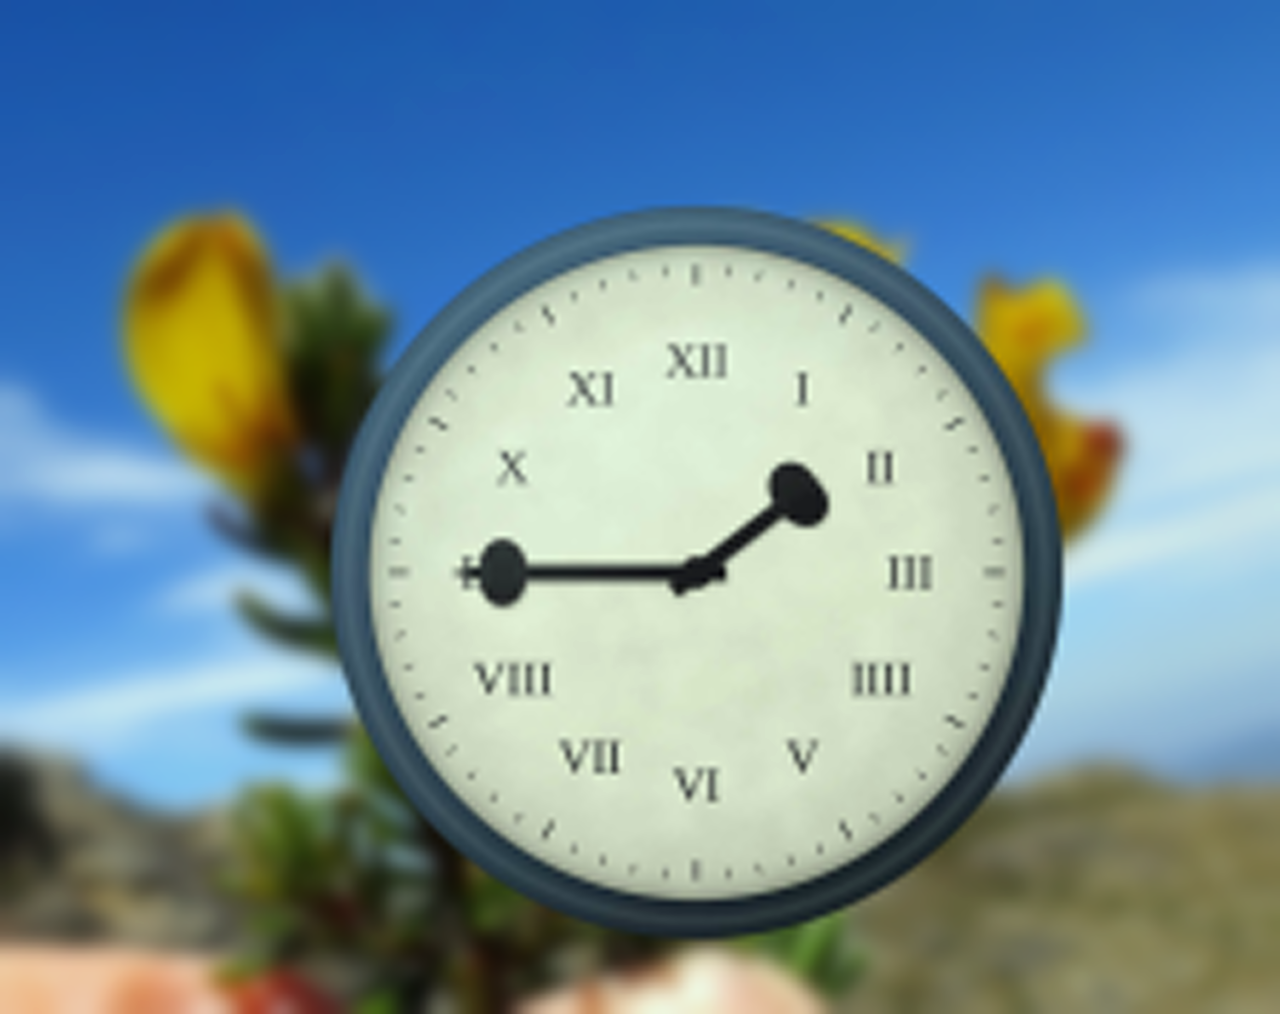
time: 1:45
